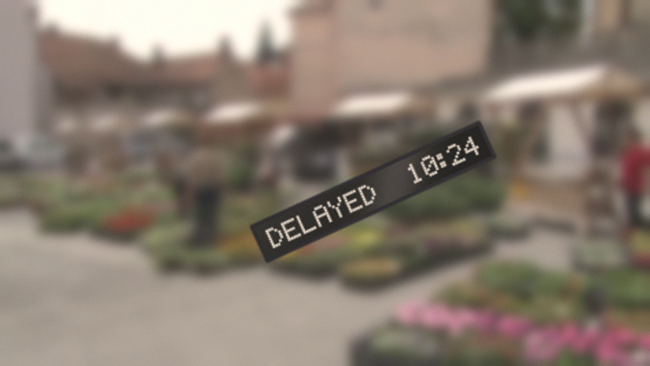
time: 10:24
